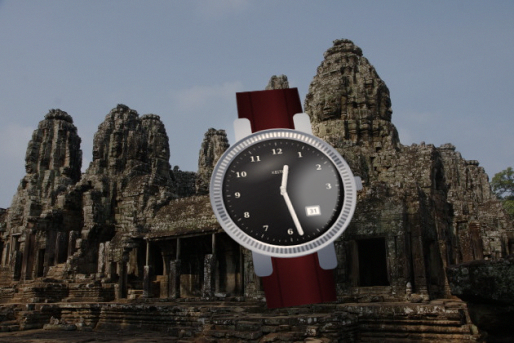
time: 12:28
